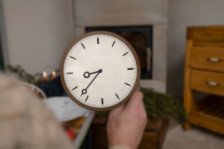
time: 8:37
